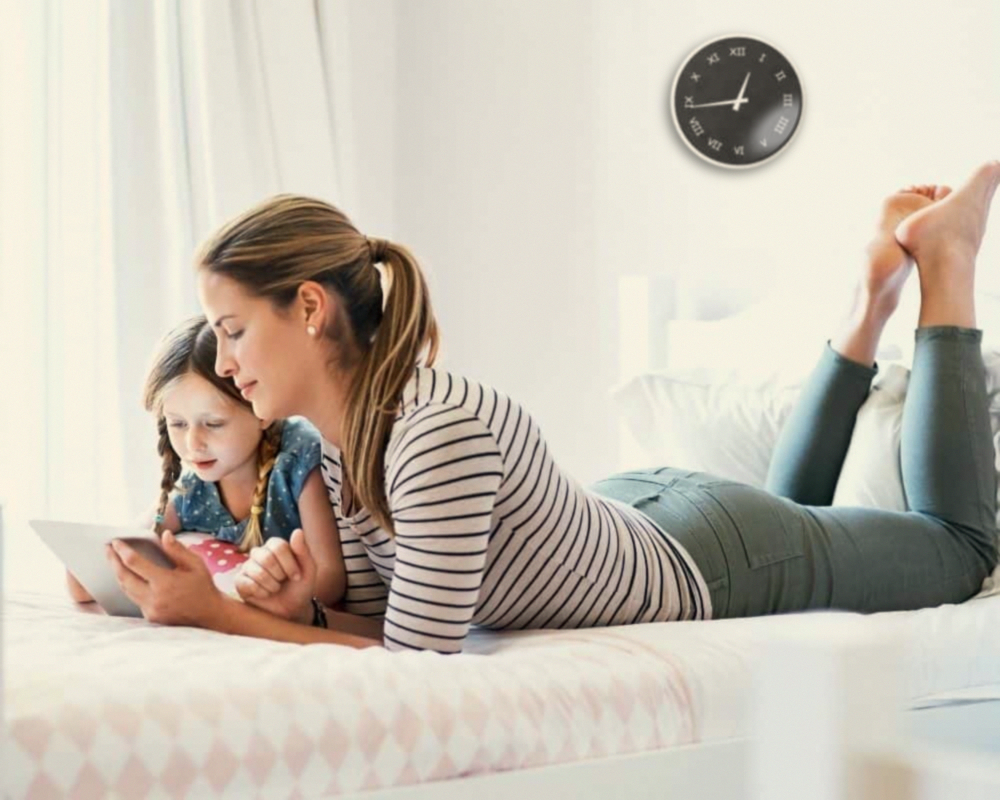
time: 12:44
